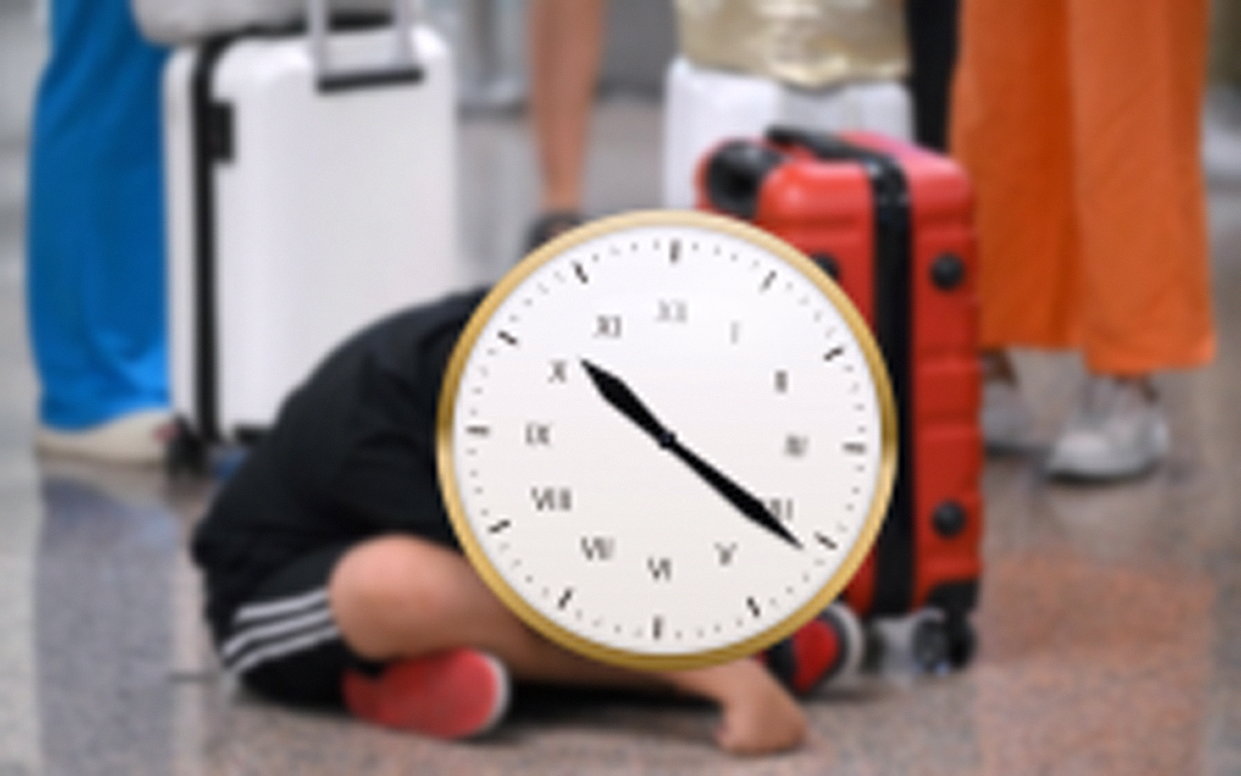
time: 10:21
